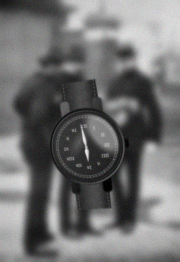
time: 5:59
